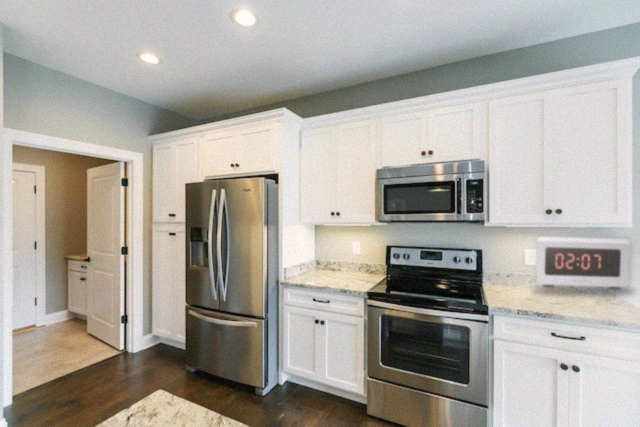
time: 2:07
